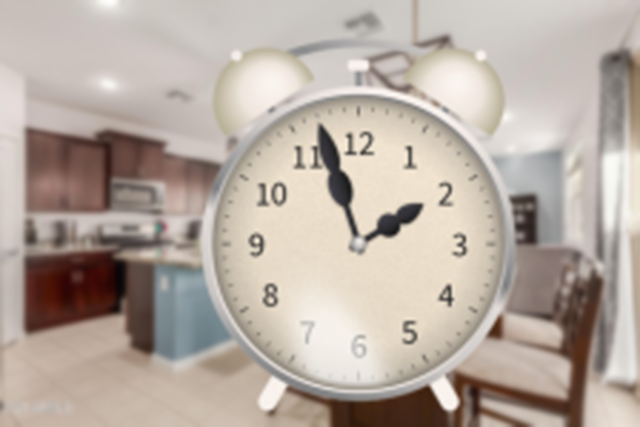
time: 1:57
